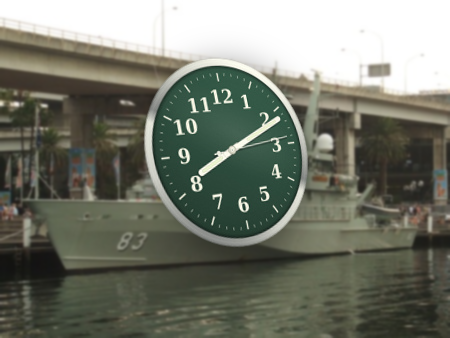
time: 8:11:14
